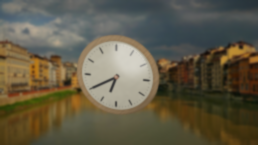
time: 6:40
